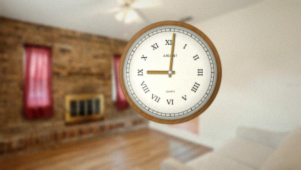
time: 9:01
